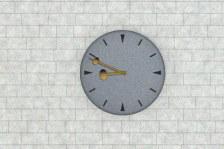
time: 8:49
